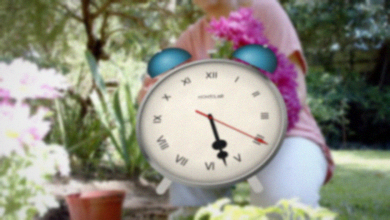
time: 5:27:20
